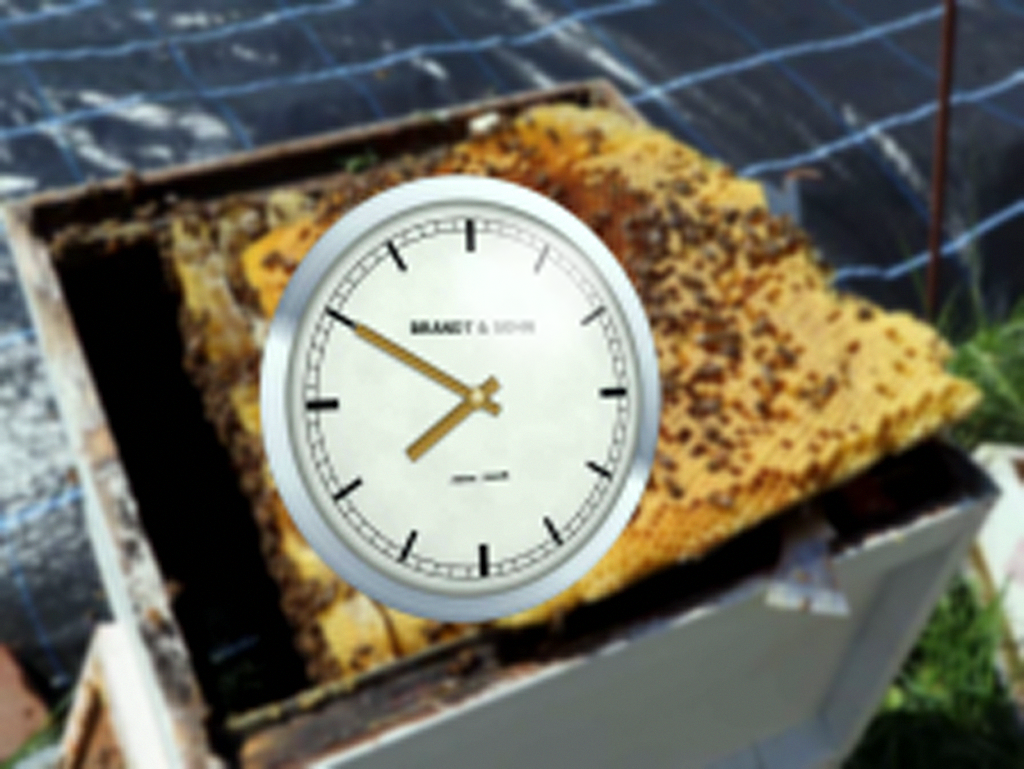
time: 7:50
